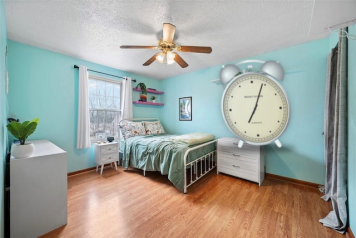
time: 7:04
